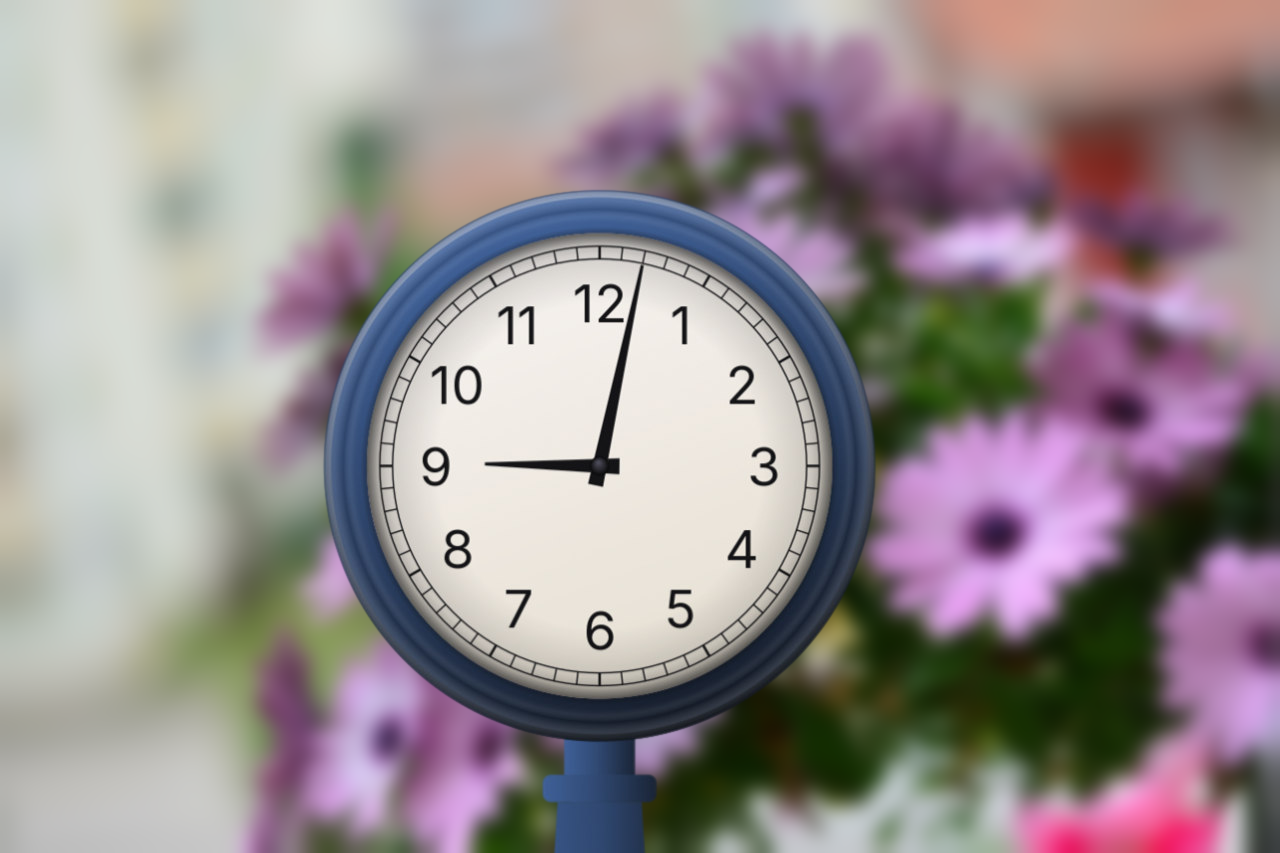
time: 9:02
